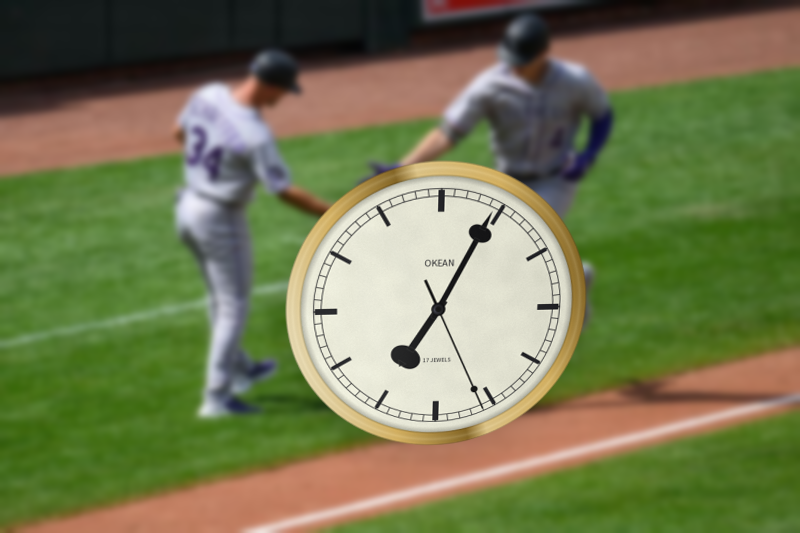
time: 7:04:26
